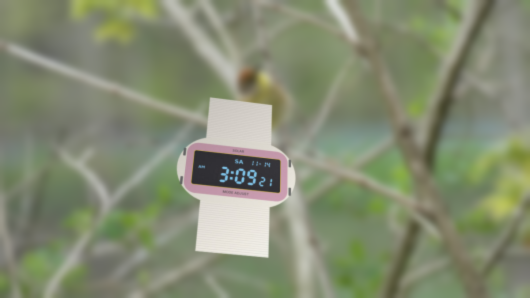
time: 3:09:21
